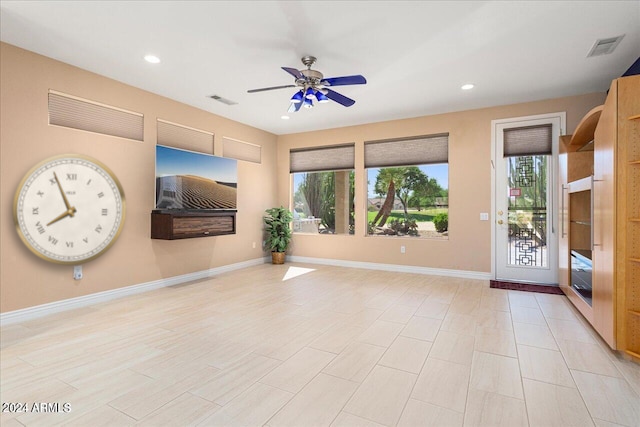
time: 7:56
